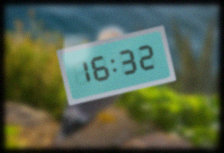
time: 16:32
